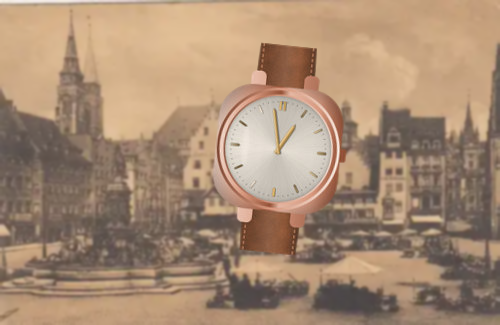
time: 12:58
